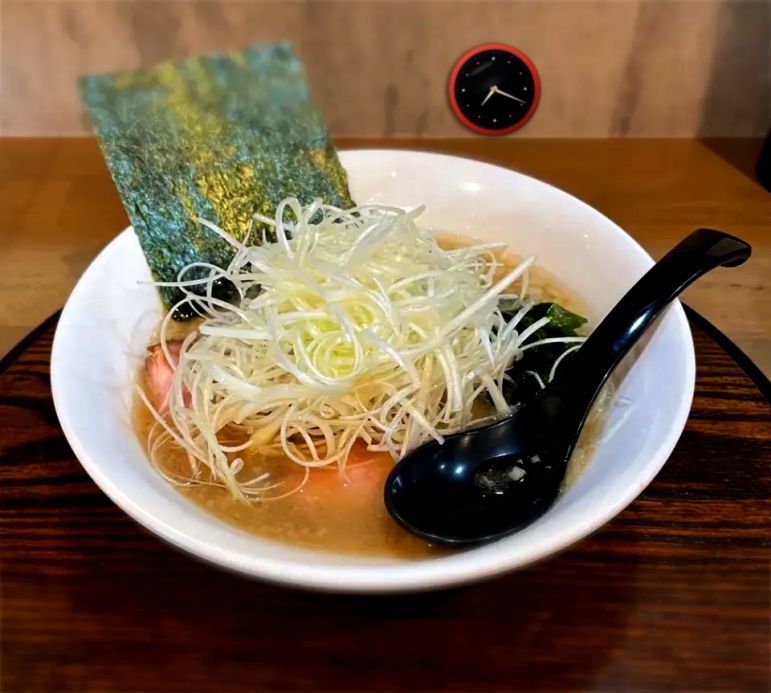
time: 7:19
